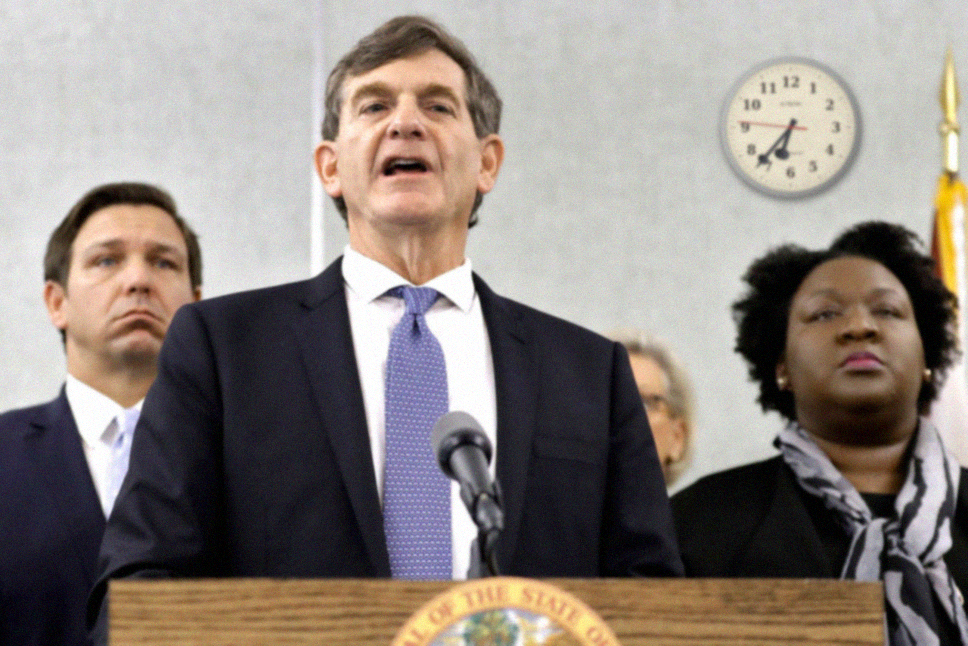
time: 6:36:46
